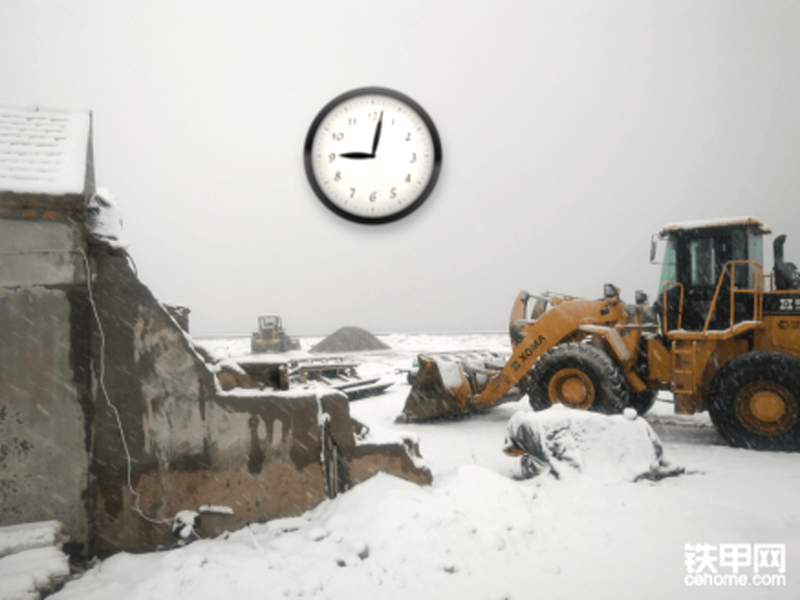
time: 9:02
